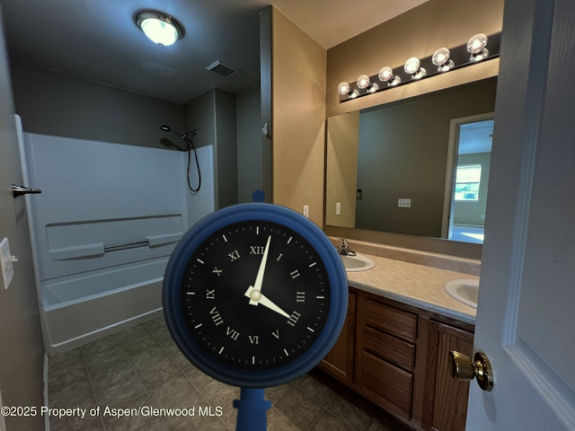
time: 4:02
